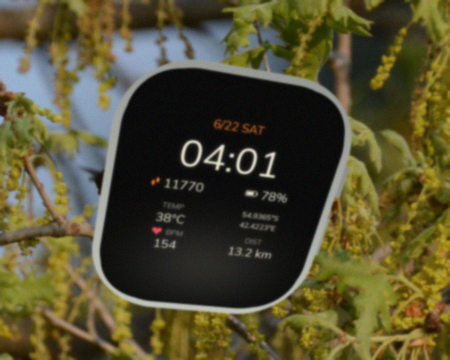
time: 4:01
